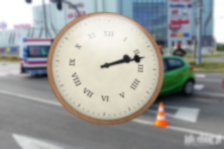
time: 2:12
